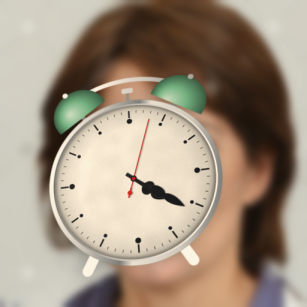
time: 4:21:03
